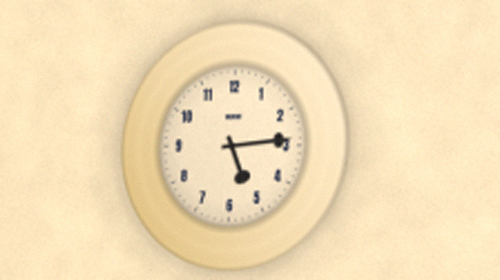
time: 5:14
